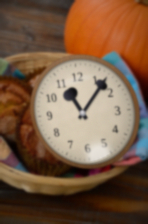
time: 11:07
